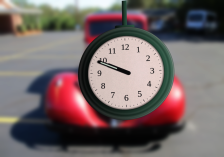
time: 9:49
